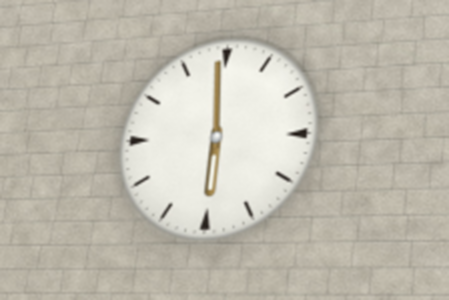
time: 5:59
